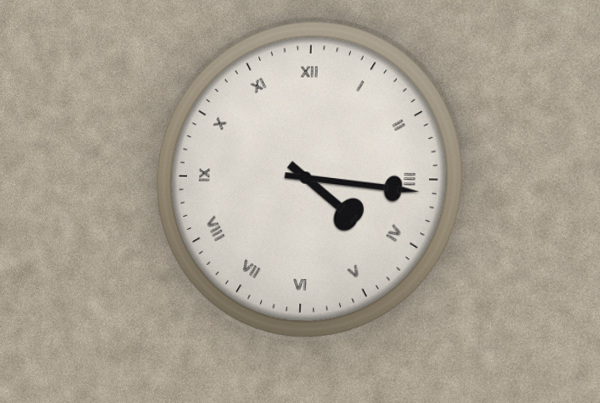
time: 4:16
